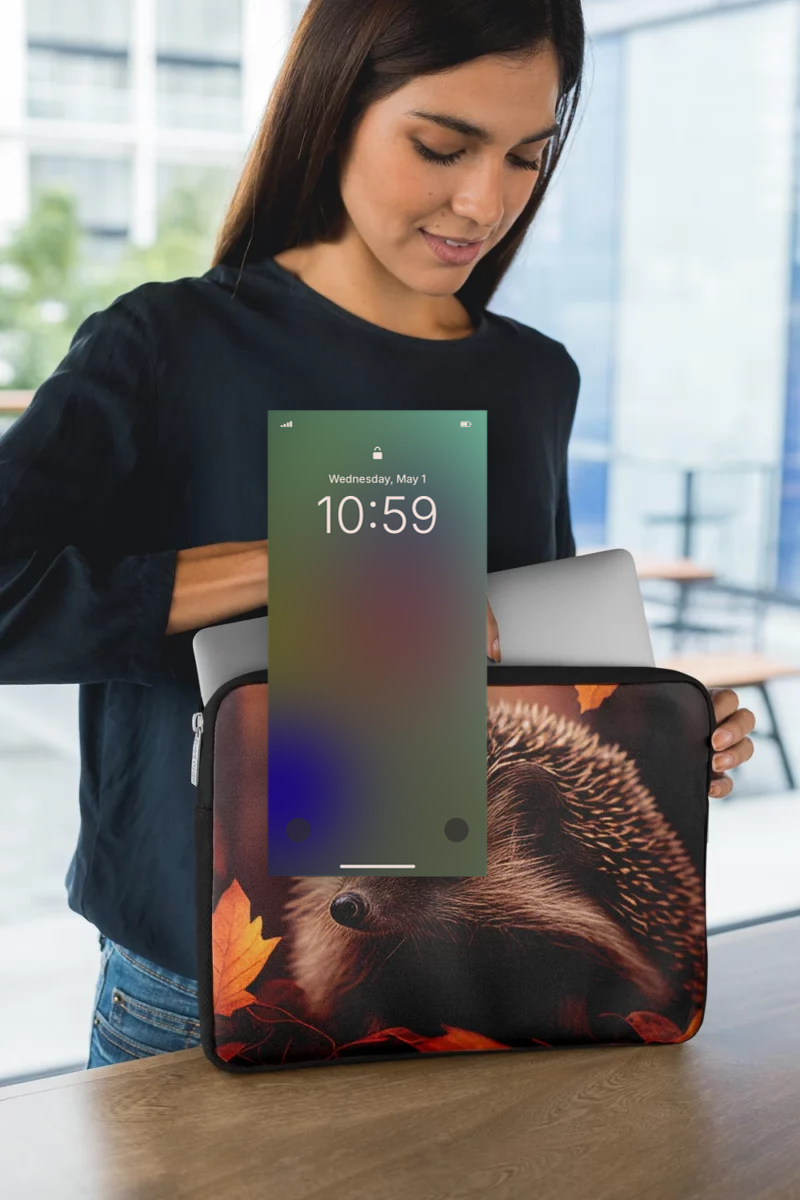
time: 10:59
